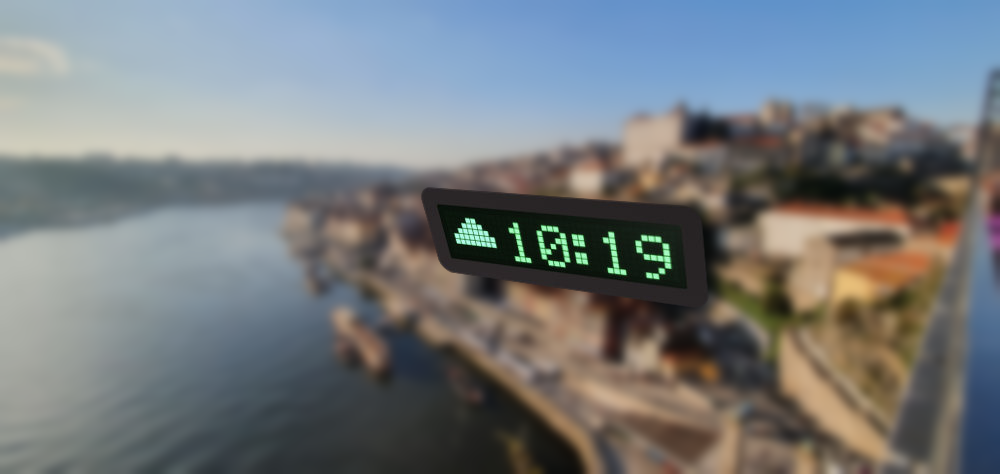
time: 10:19
